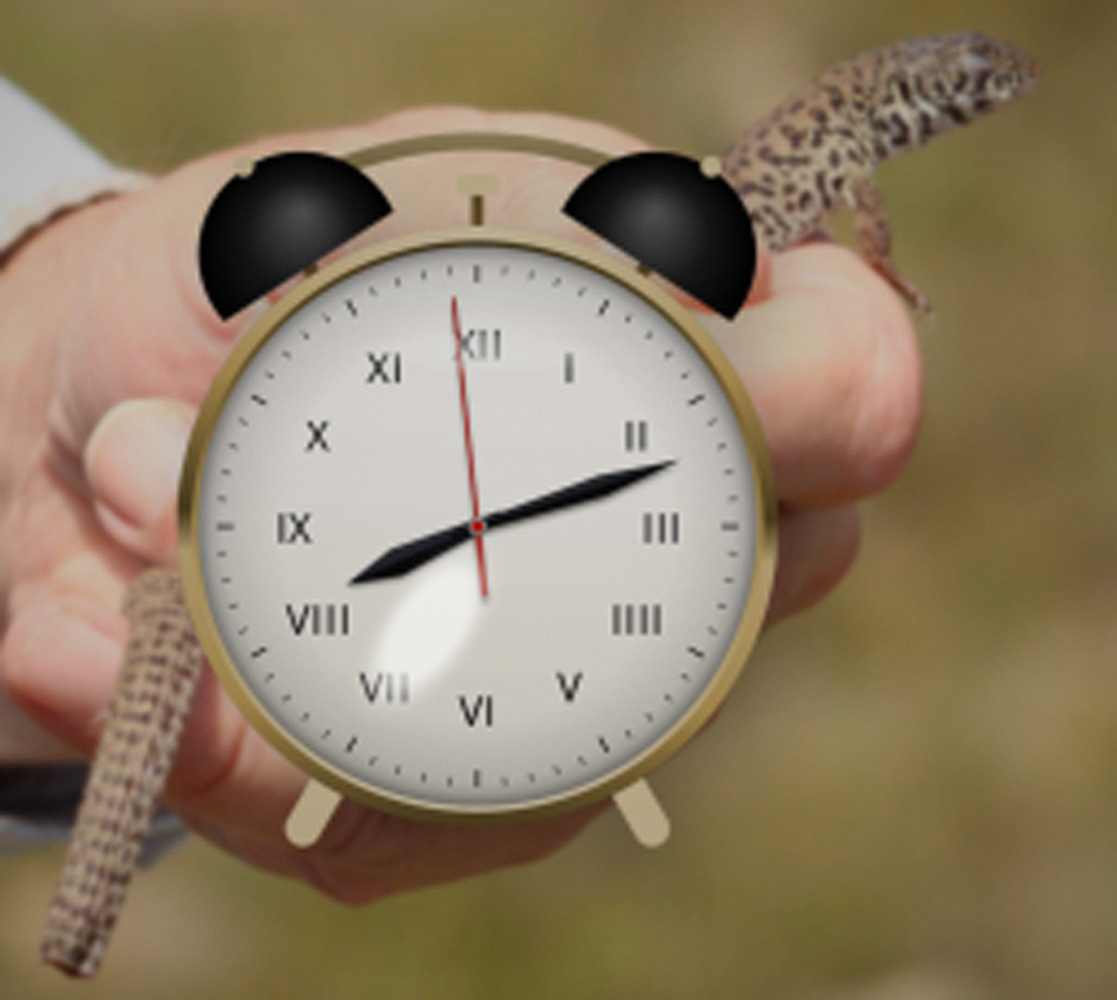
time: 8:11:59
